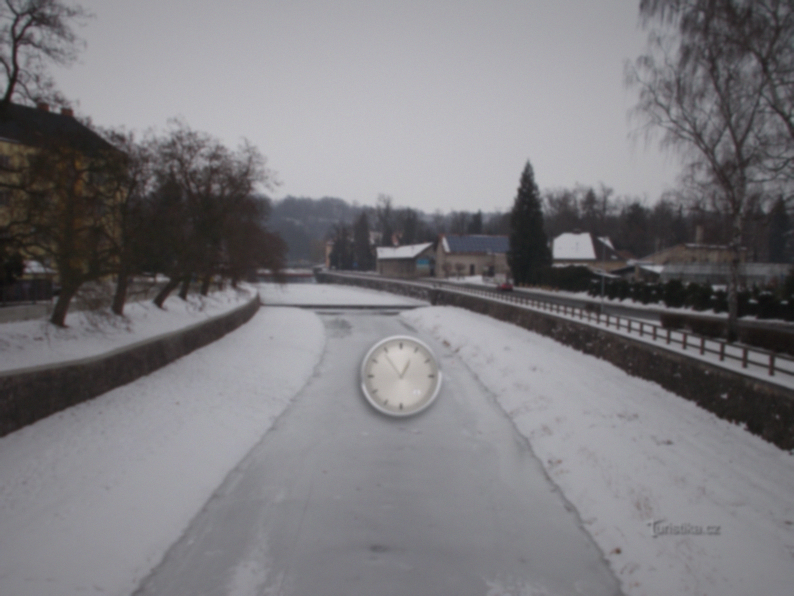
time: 12:54
